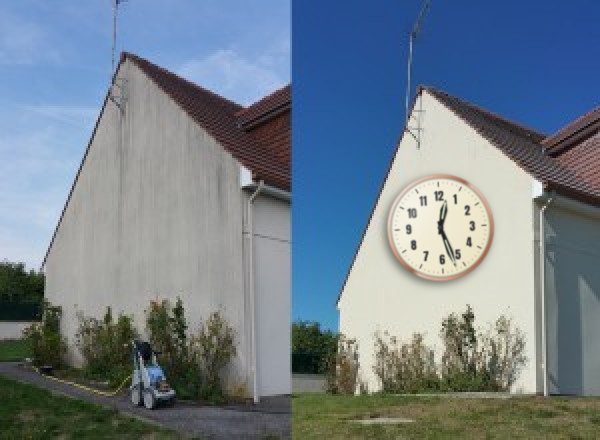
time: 12:27
